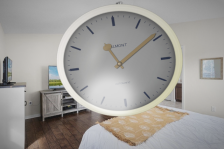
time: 11:09
